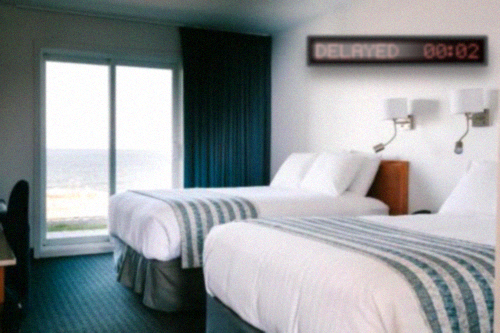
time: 0:02
